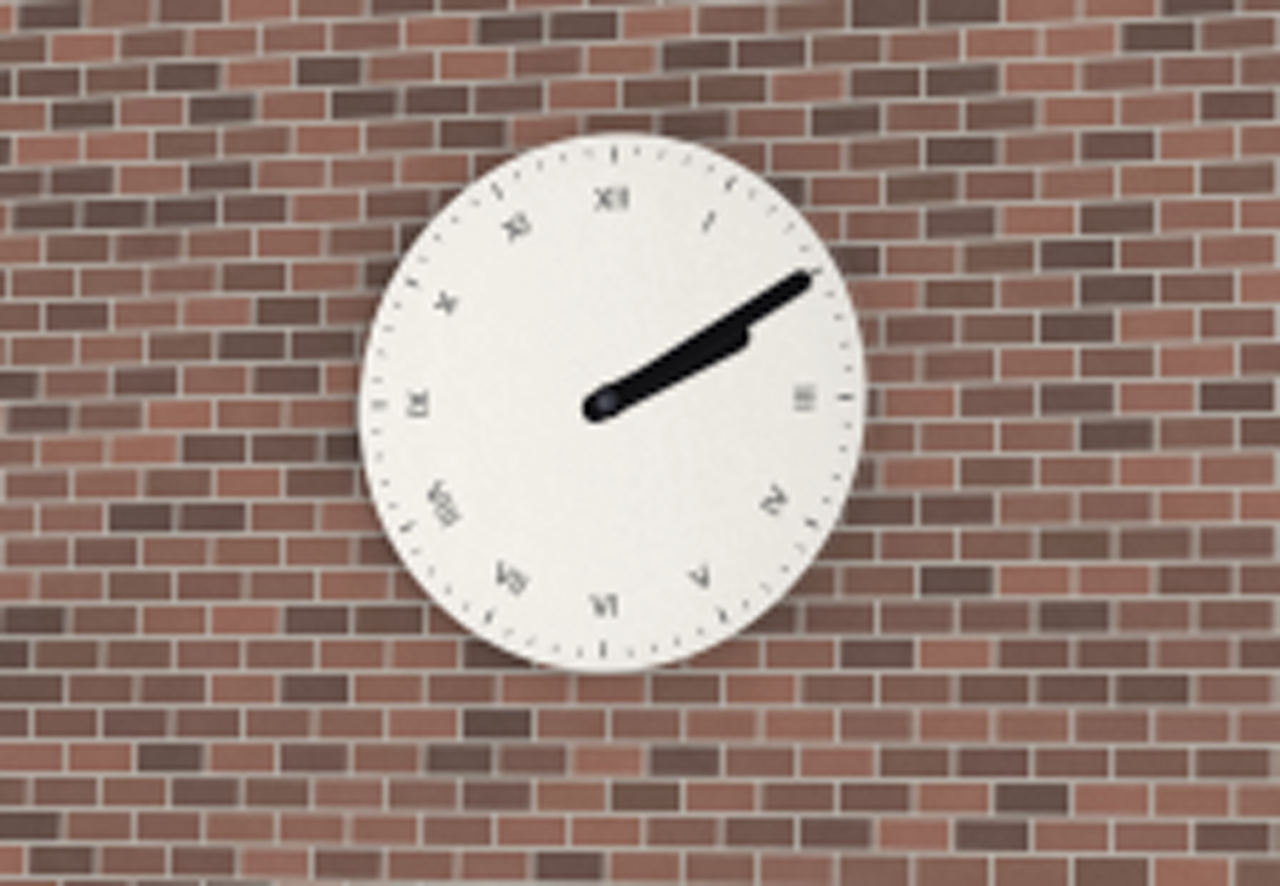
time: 2:10
